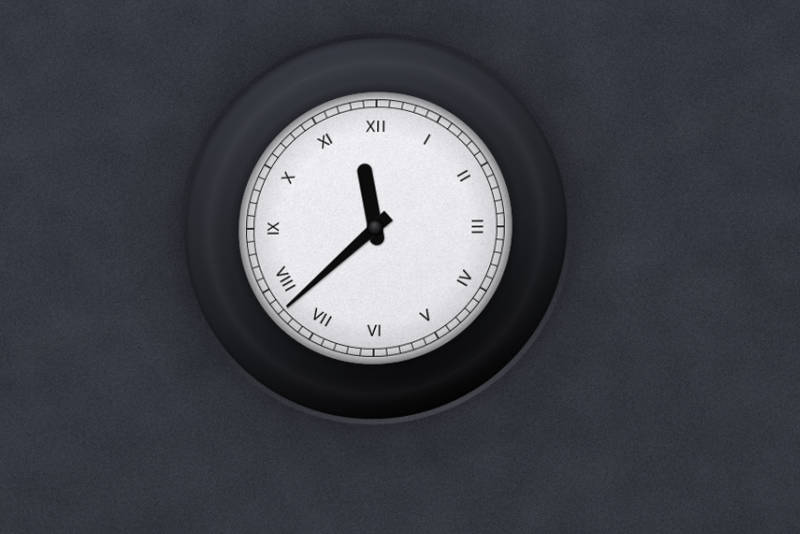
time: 11:38
